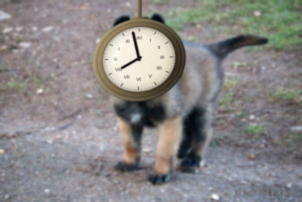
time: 7:58
